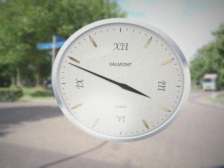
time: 3:49
